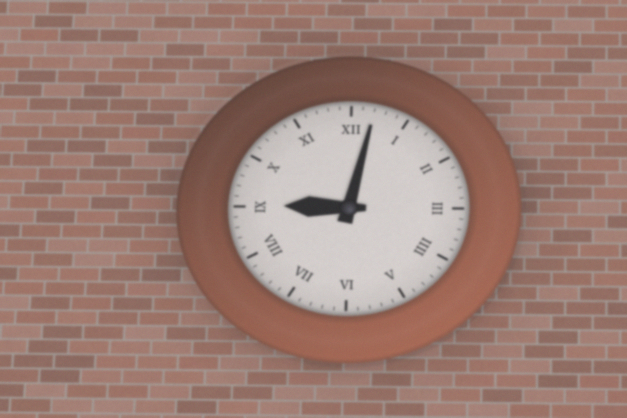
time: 9:02
